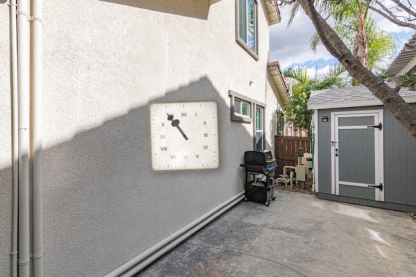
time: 10:54
